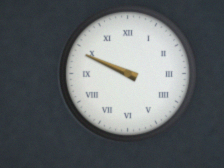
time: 9:49
